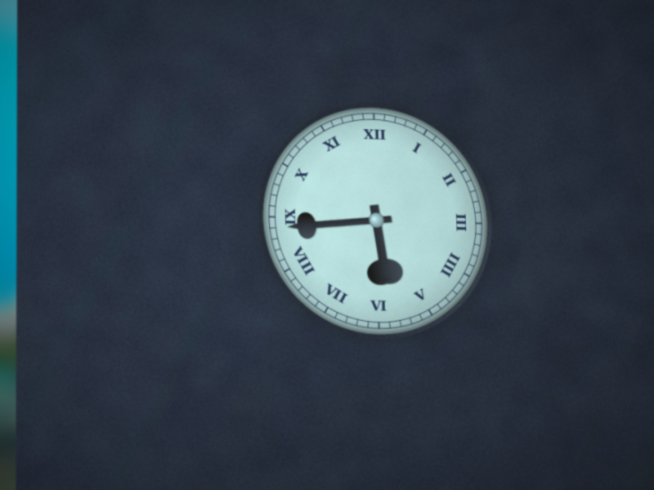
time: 5:44
